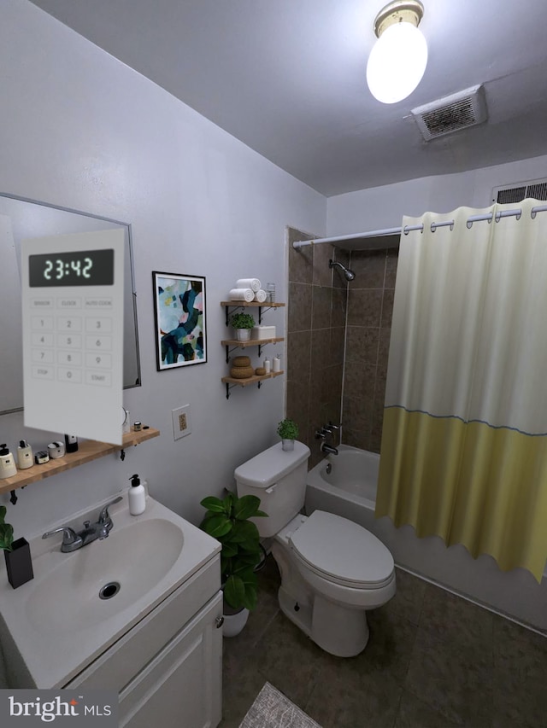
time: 23:42
